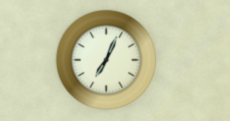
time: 7:04
